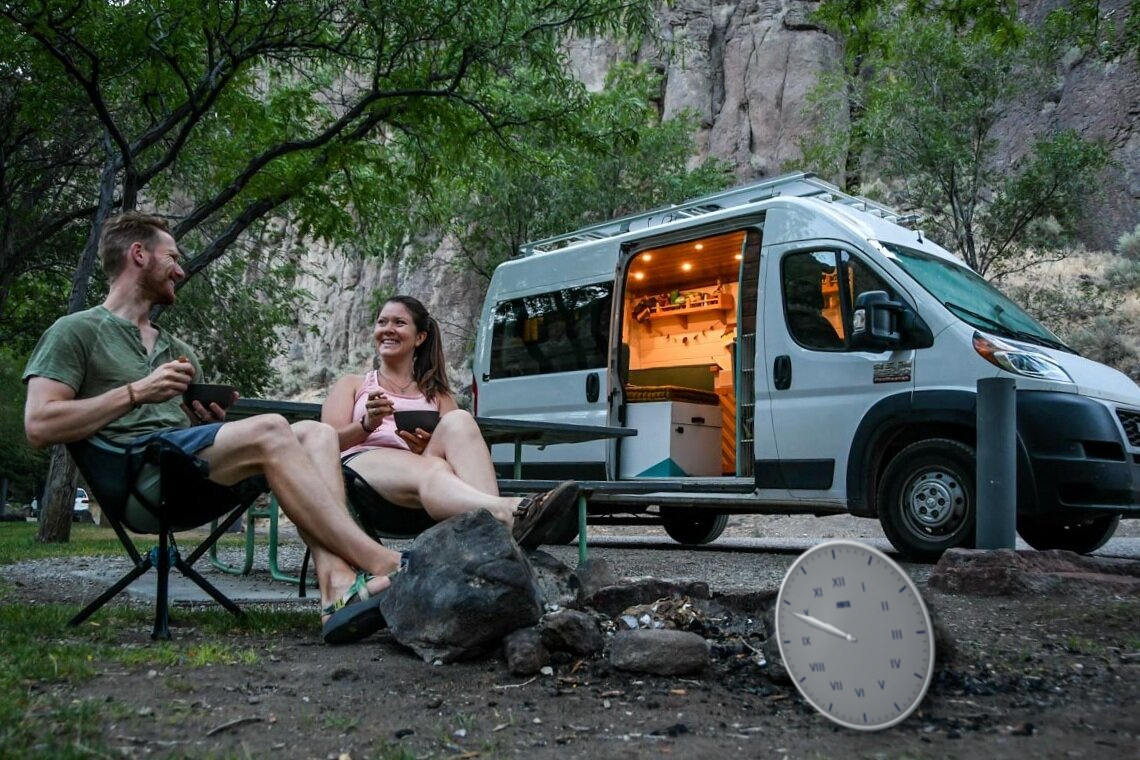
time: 9:49
